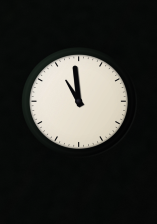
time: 10:59
